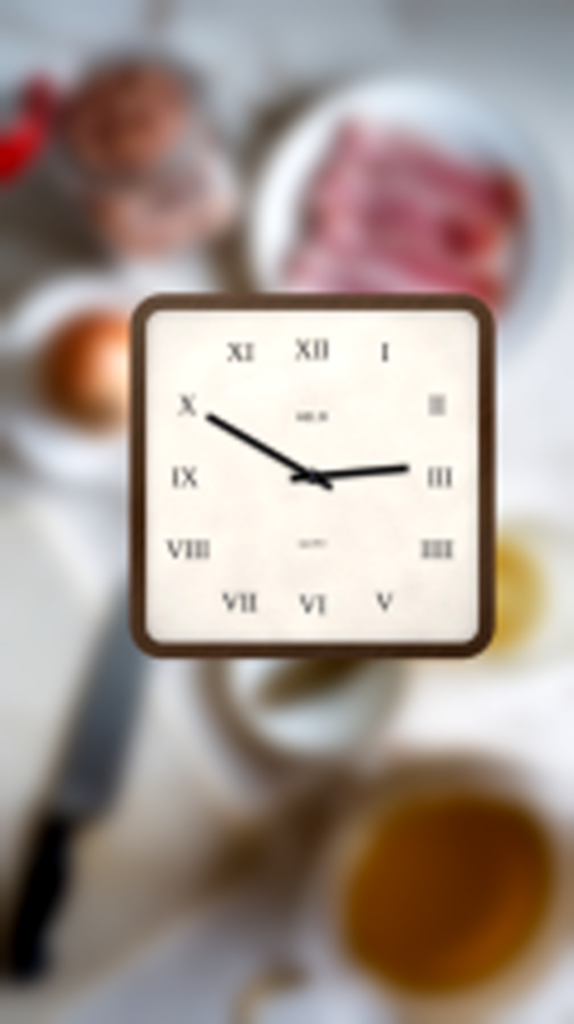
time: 2:50
